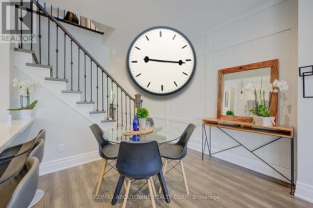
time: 9:16
